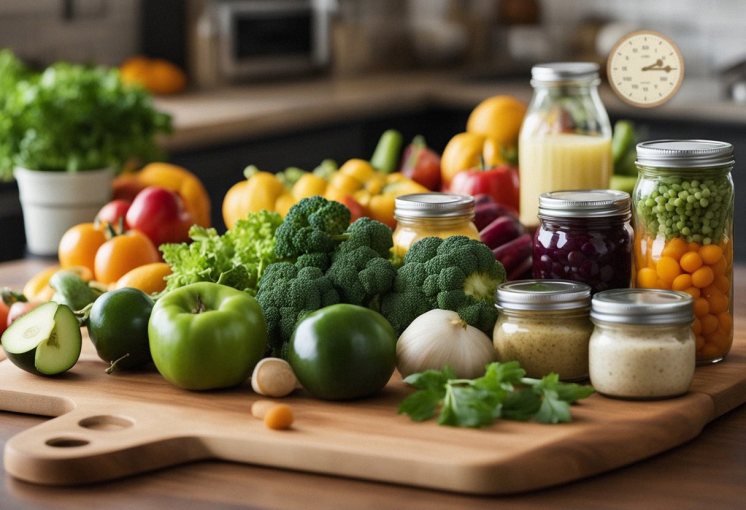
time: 2:15
